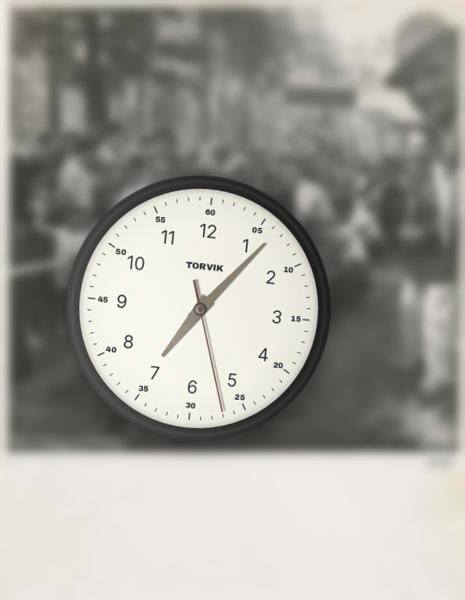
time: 7:06:27
